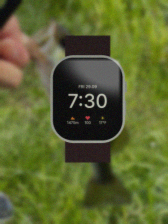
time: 7:30
